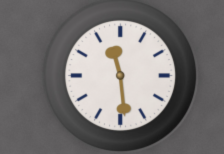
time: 11:29
